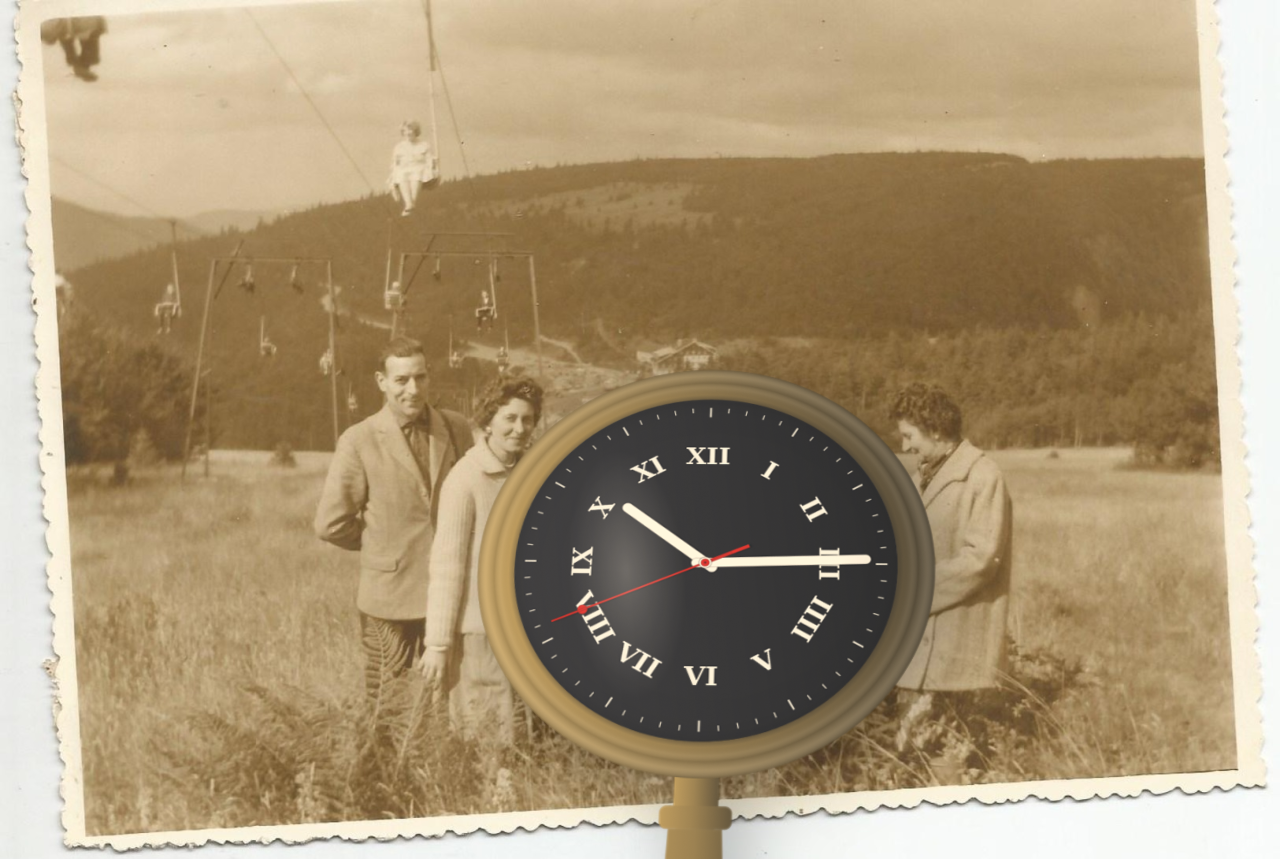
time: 10:14:41
